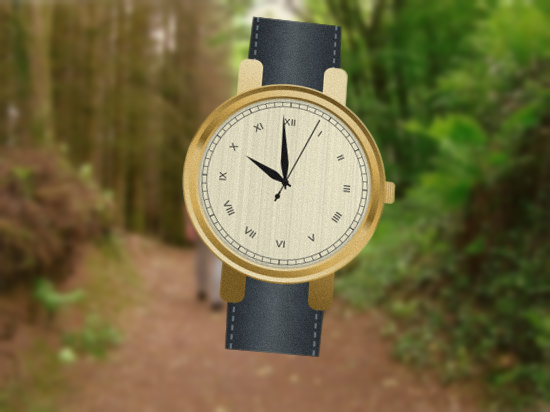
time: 9:59:04
